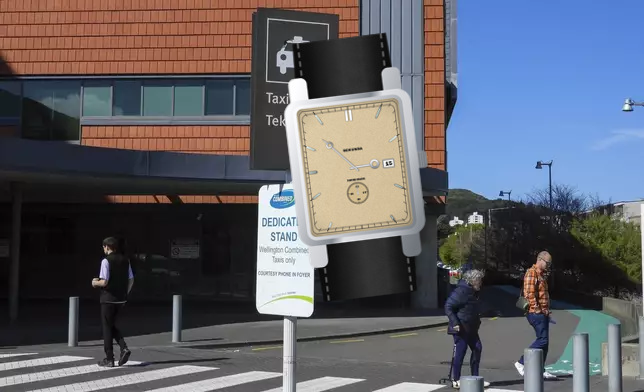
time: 2:53
